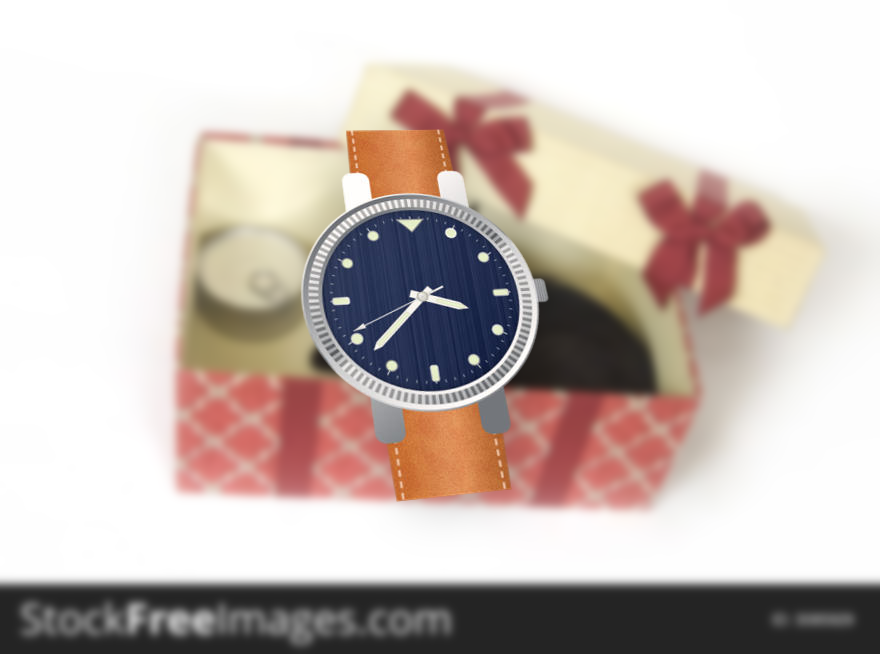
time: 3:37:41
